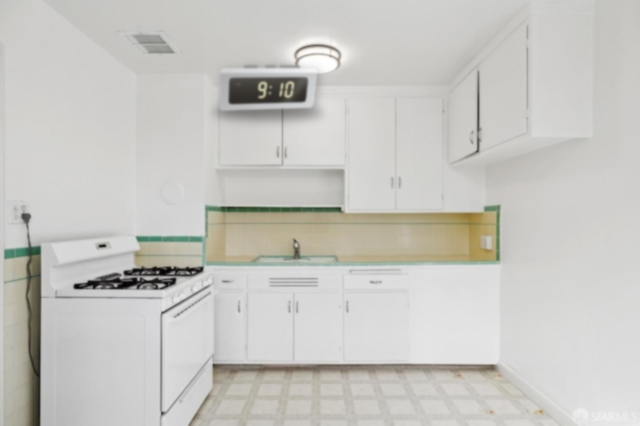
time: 9:10
